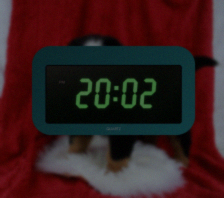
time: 20:02
